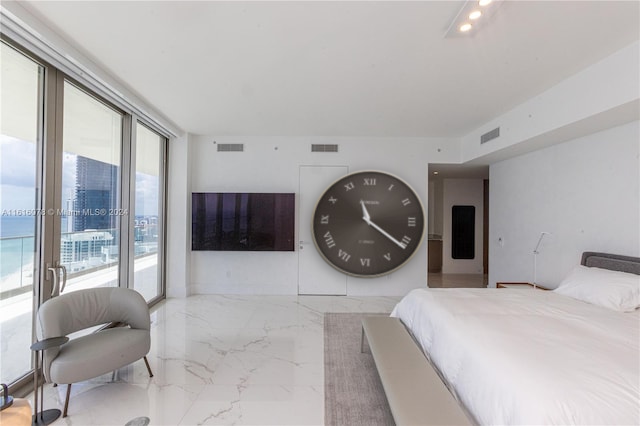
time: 11:21
